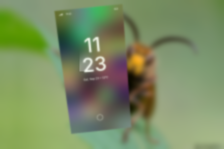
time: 11:23
